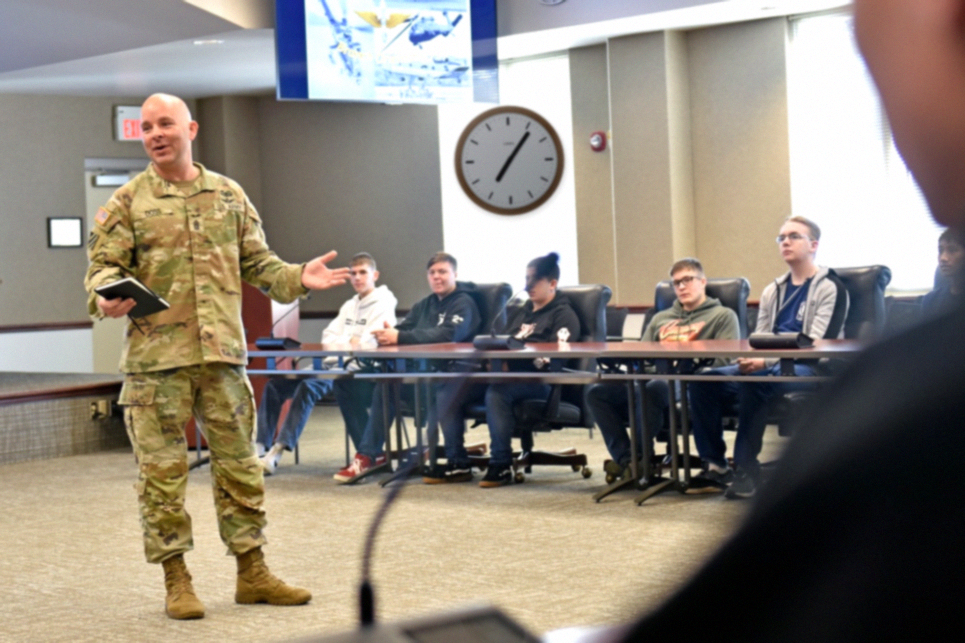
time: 7:06
